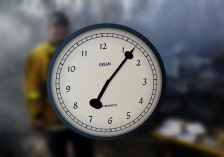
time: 7:07
